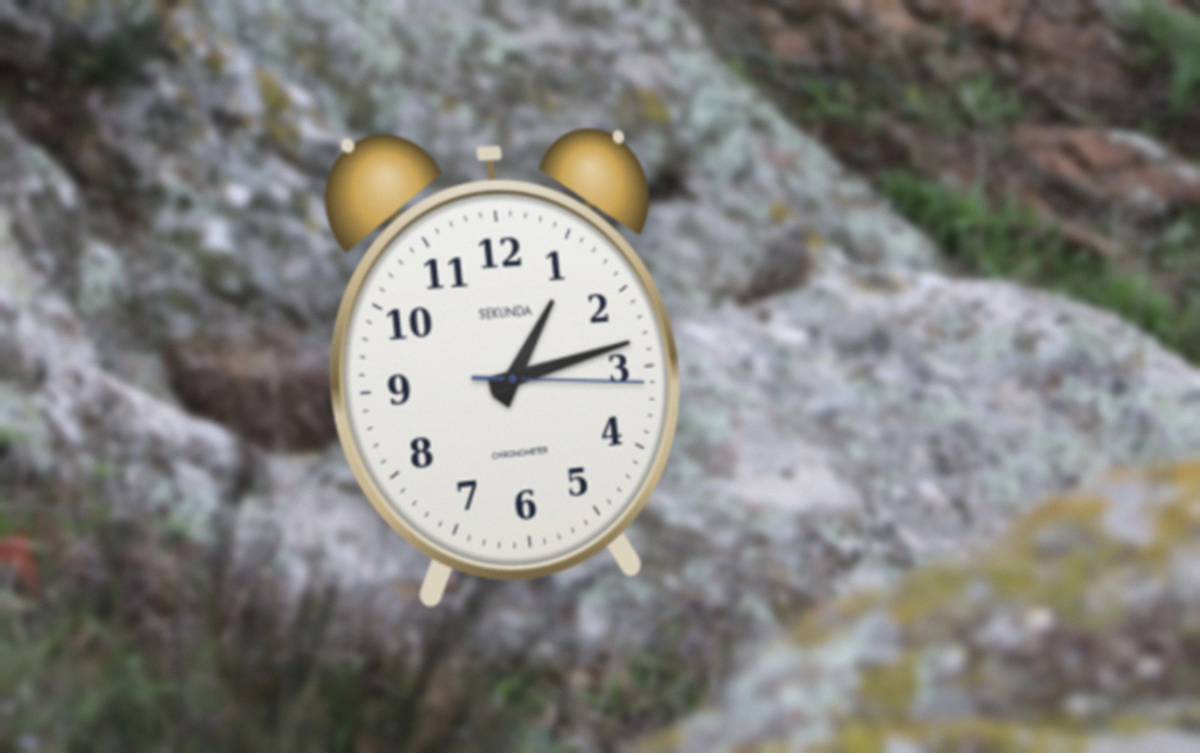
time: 1:13:16
